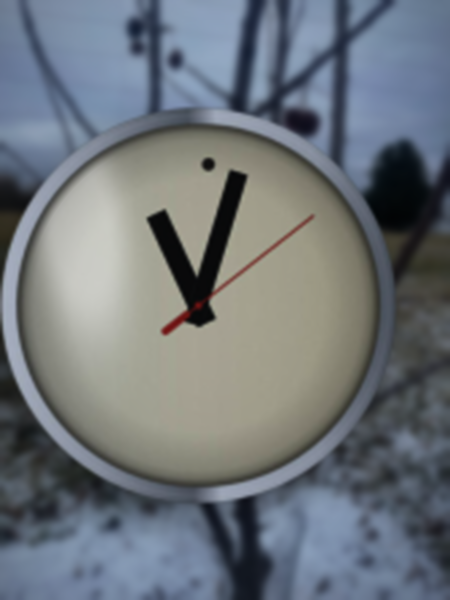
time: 11:02:08
